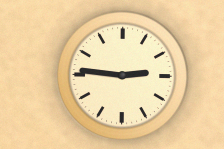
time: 2:46
